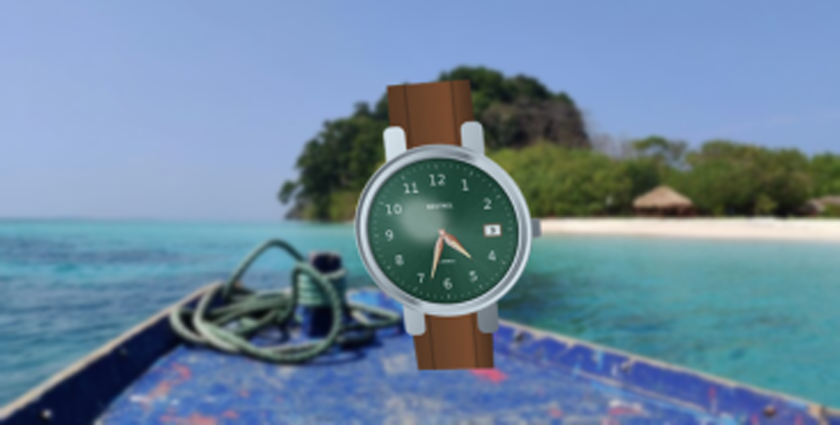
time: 4:33
